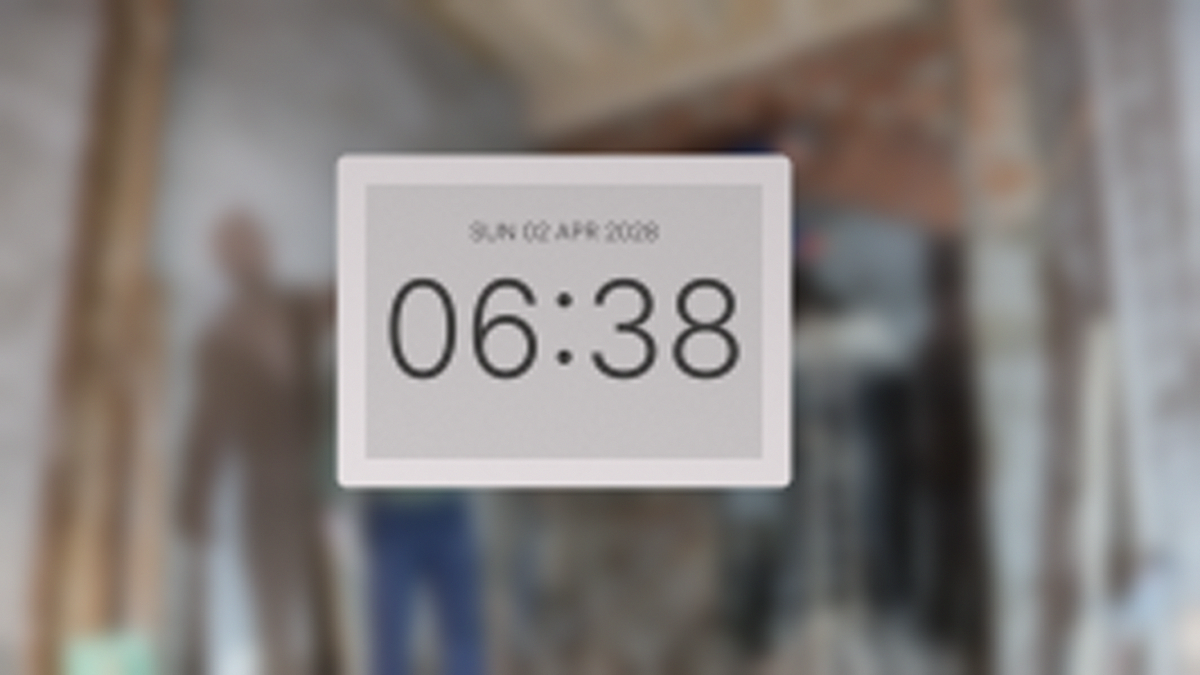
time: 6:38
